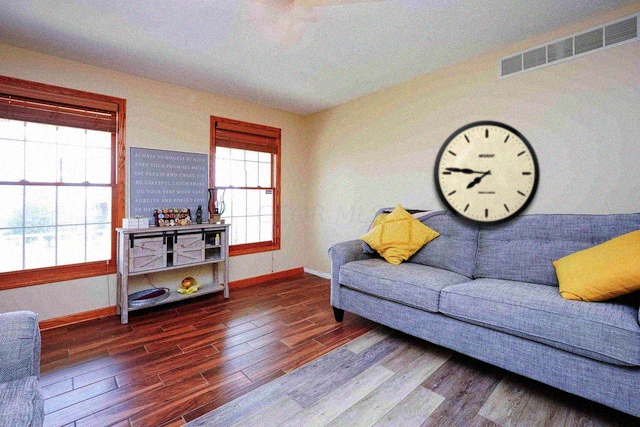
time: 7:46
